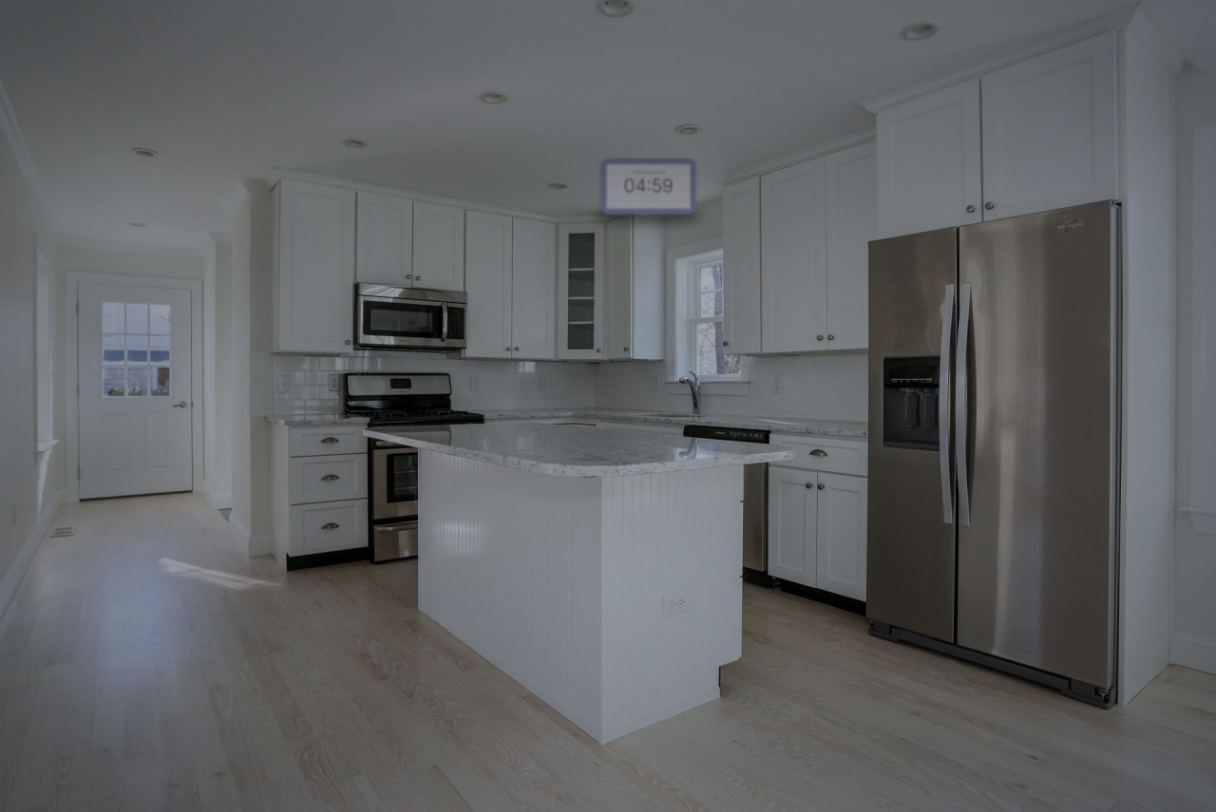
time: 4:59
